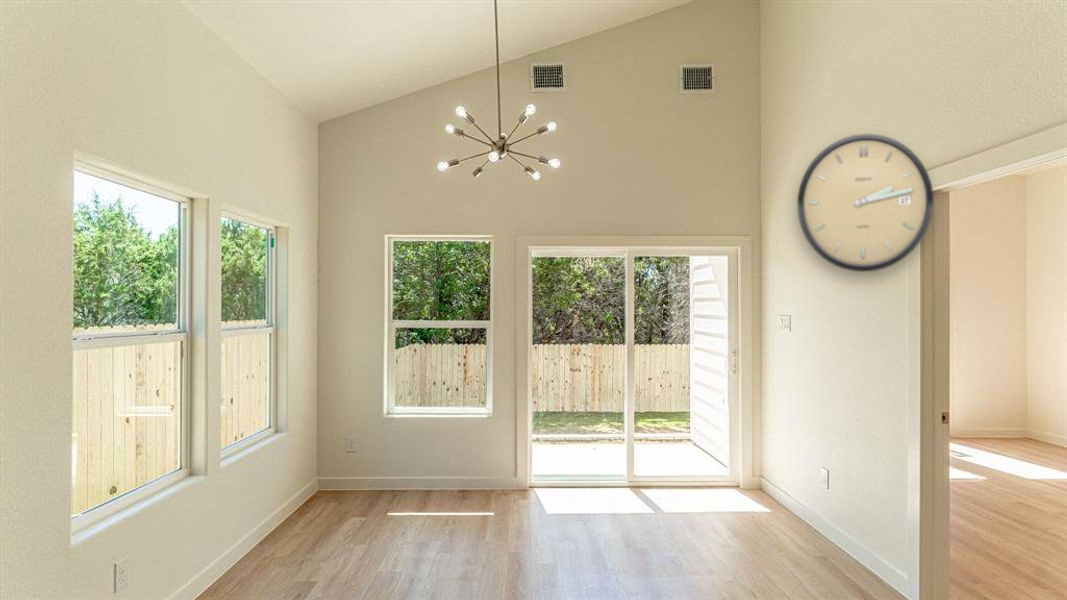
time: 2:13
